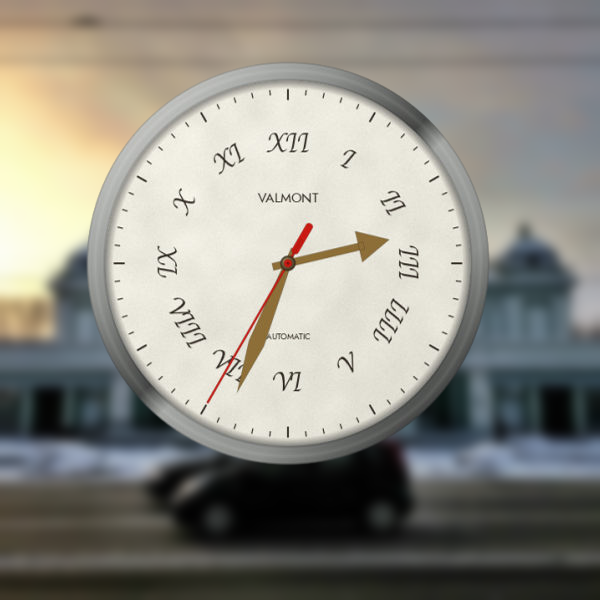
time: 2:33:35
